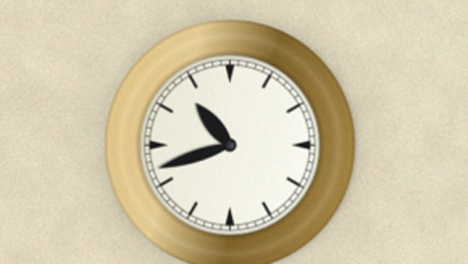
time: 10:42
